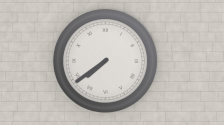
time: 7:39
